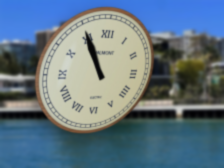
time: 10:55
